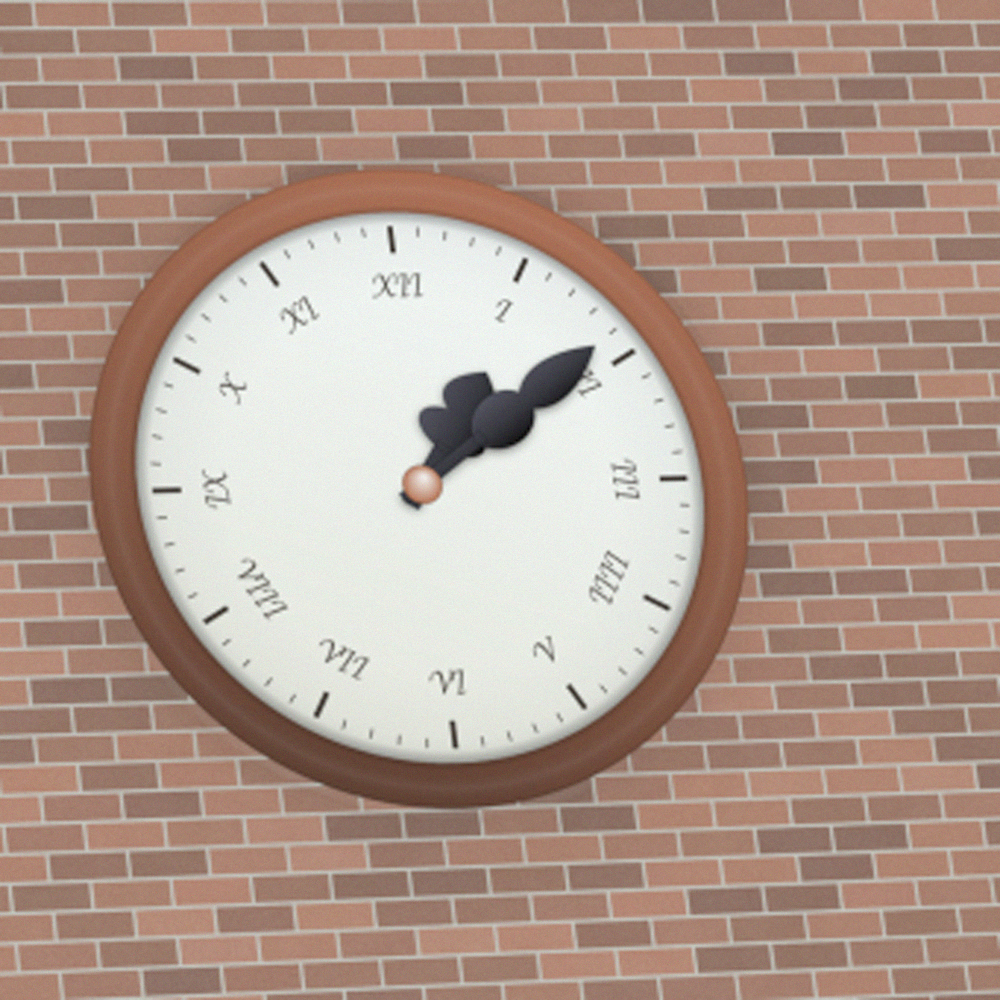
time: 1:09
